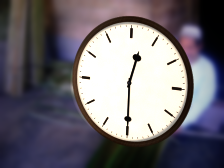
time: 12:30
